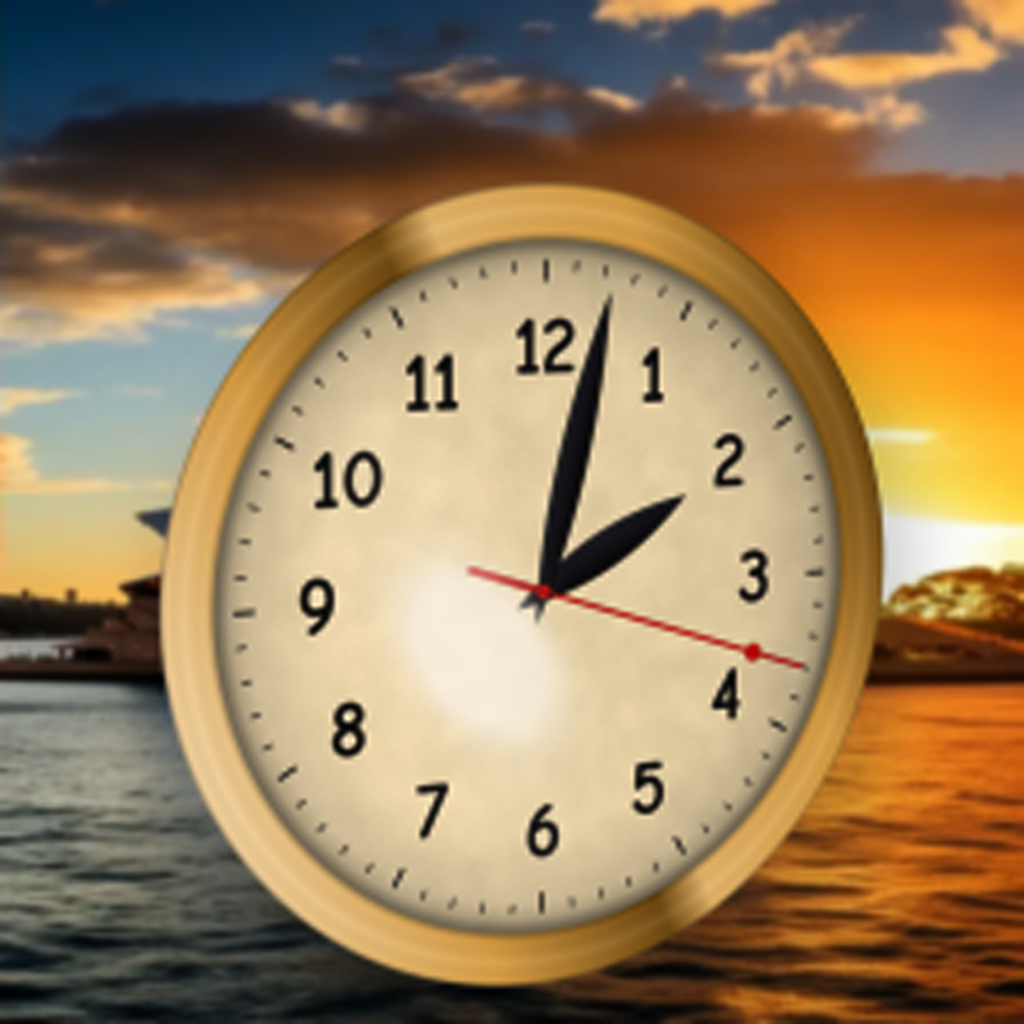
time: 2:02:18
